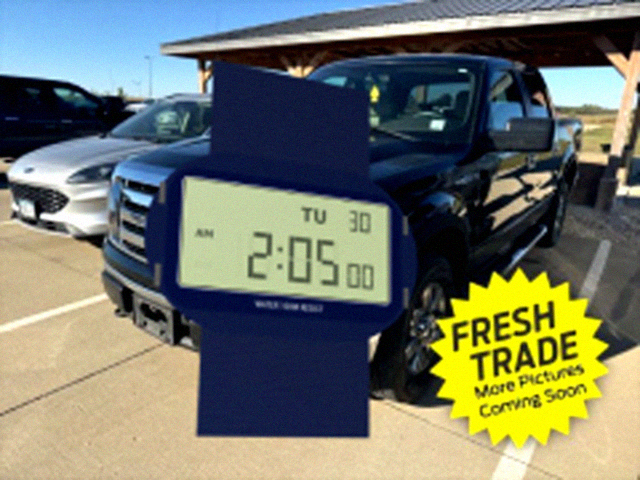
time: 2:05:00
